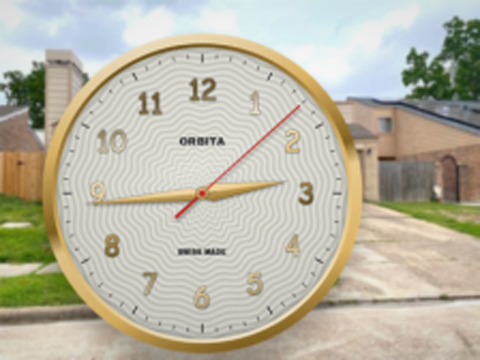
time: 2:44:08
